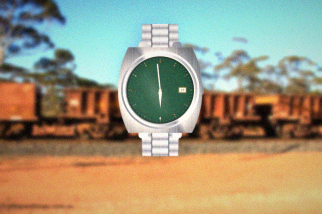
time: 5:59
